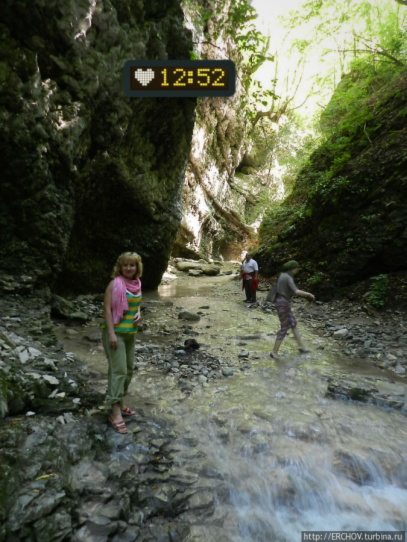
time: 12:52
